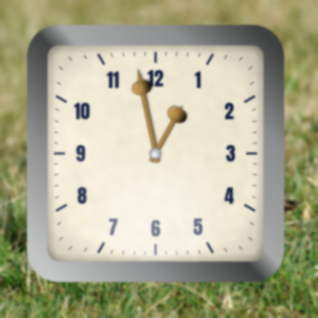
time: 12:58
